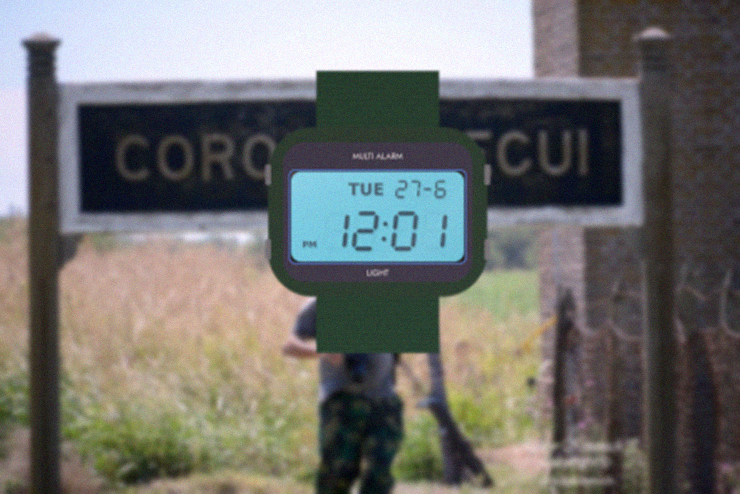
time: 12:01
